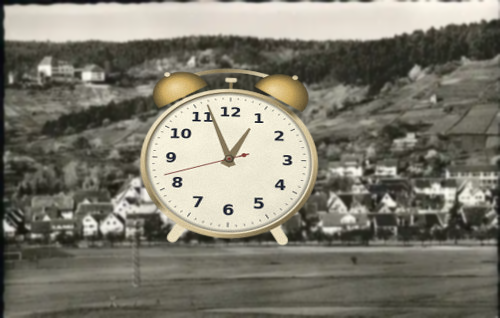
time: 12:56:42
